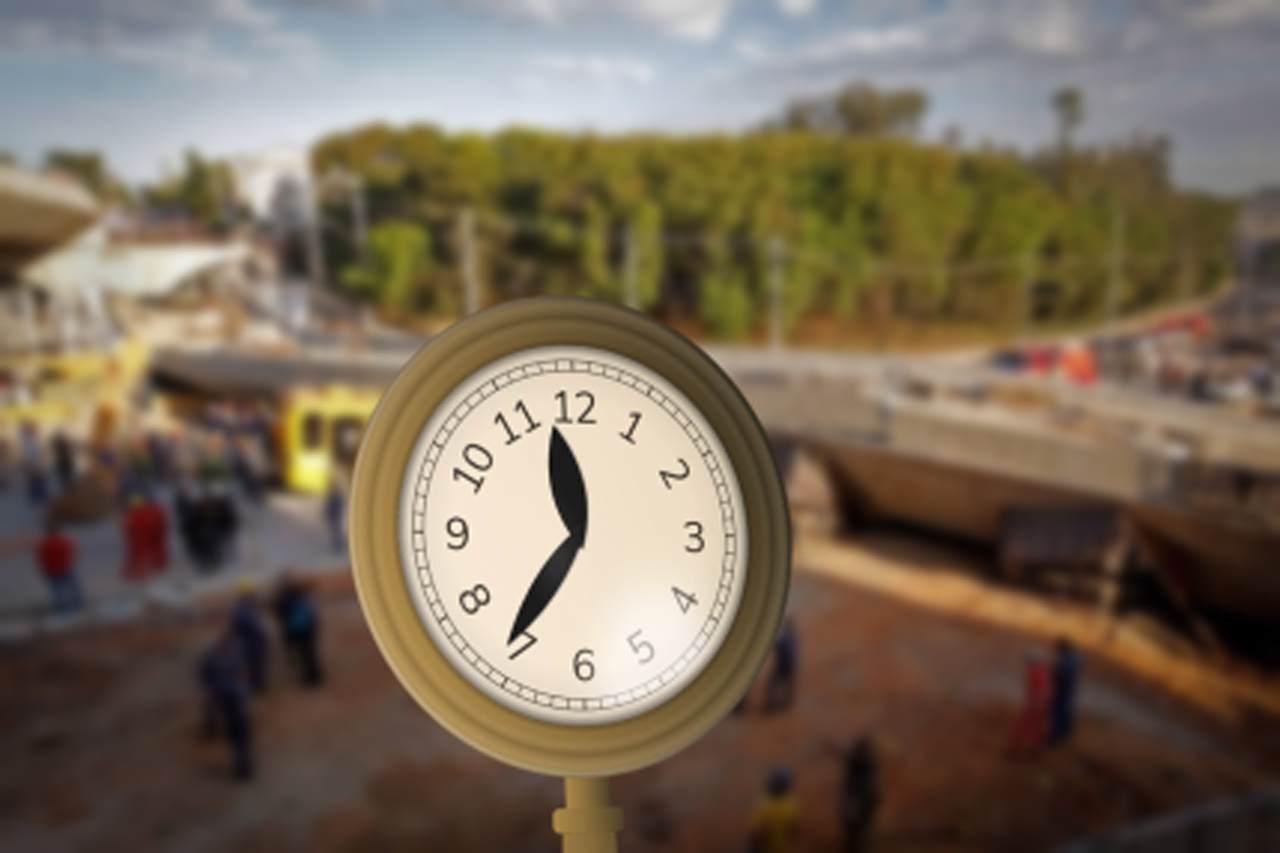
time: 11:36
